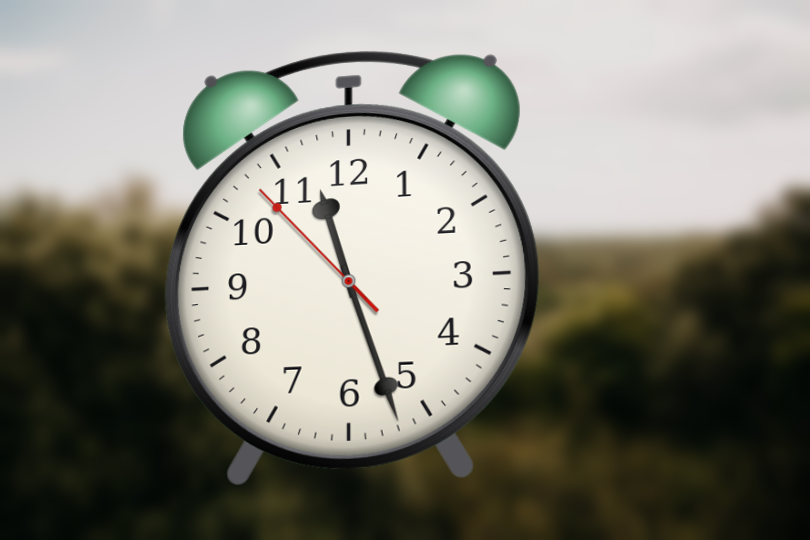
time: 11:26:53
